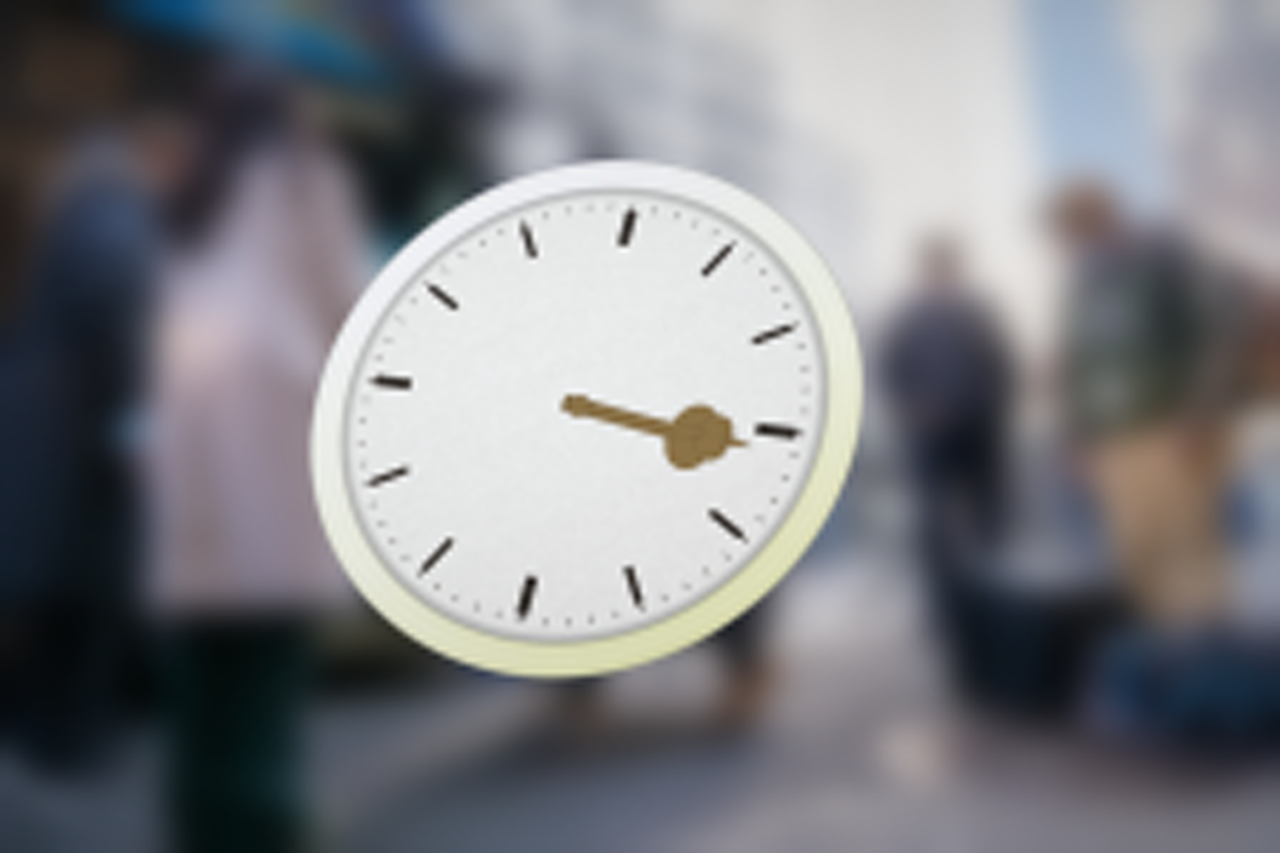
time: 3:16
